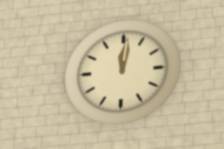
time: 12:01
